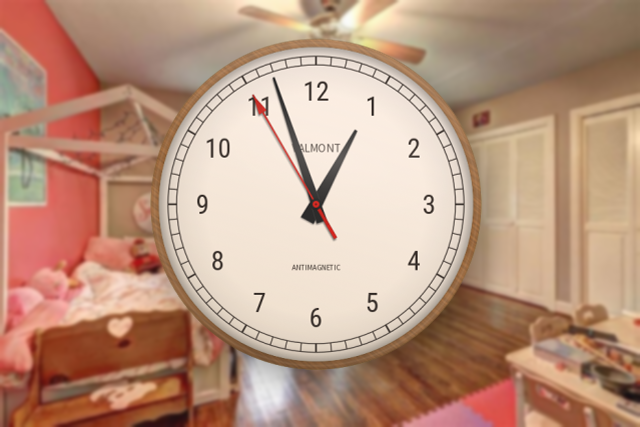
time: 12:56:55
